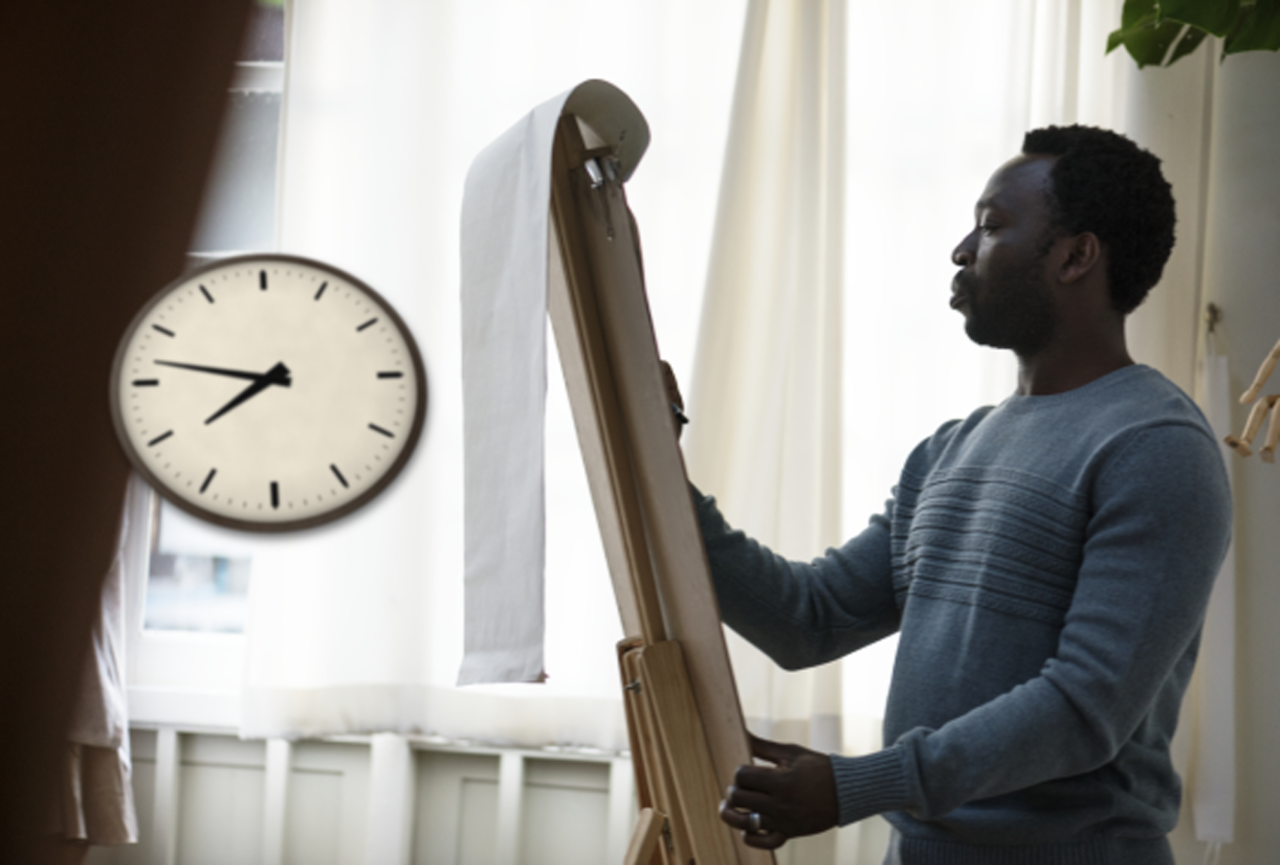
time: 7:47
